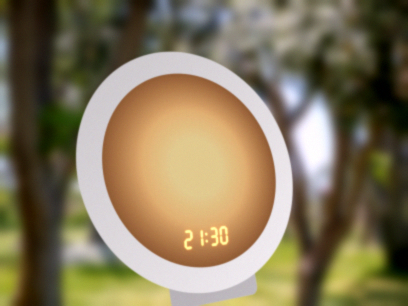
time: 21:30
